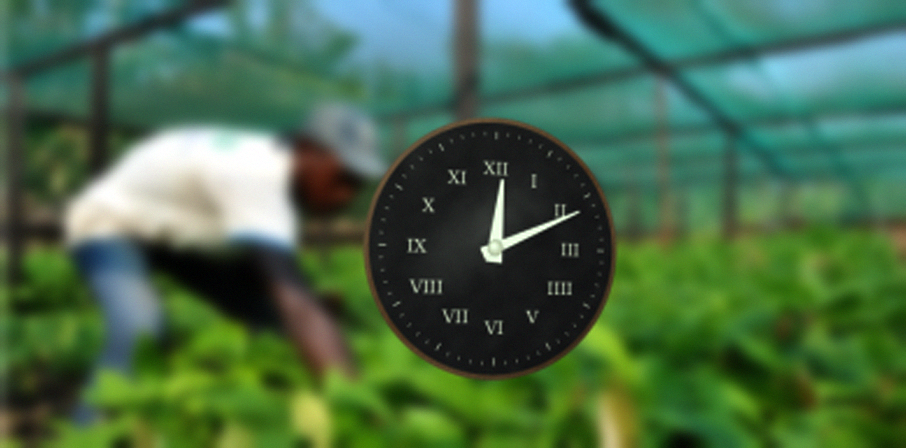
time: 12:11
